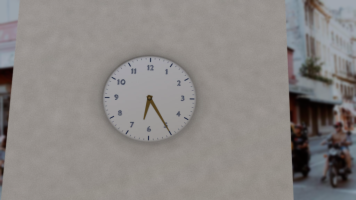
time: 6:25
